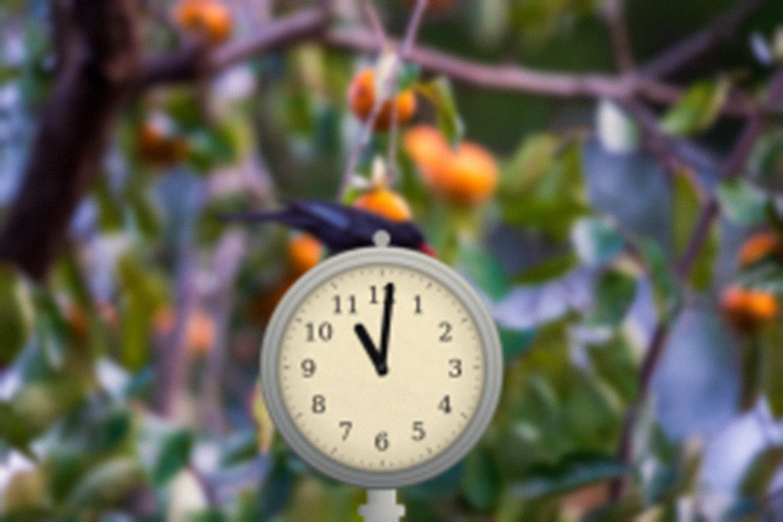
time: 11:01
